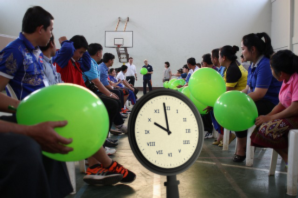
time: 9:59
